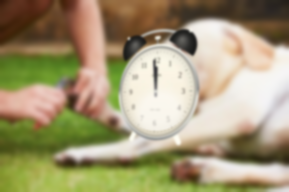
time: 11:59
